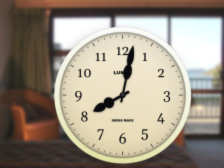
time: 8:02
